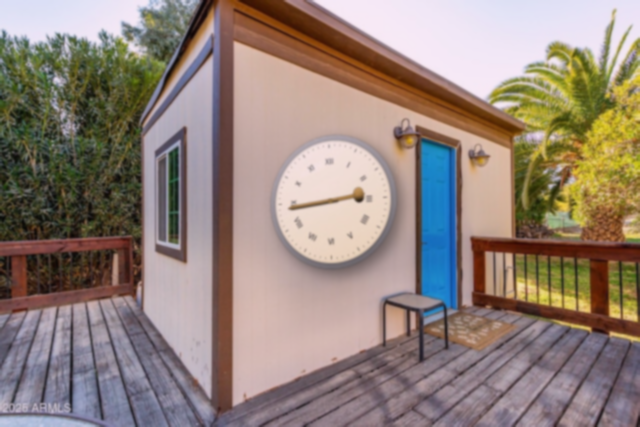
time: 2:44
